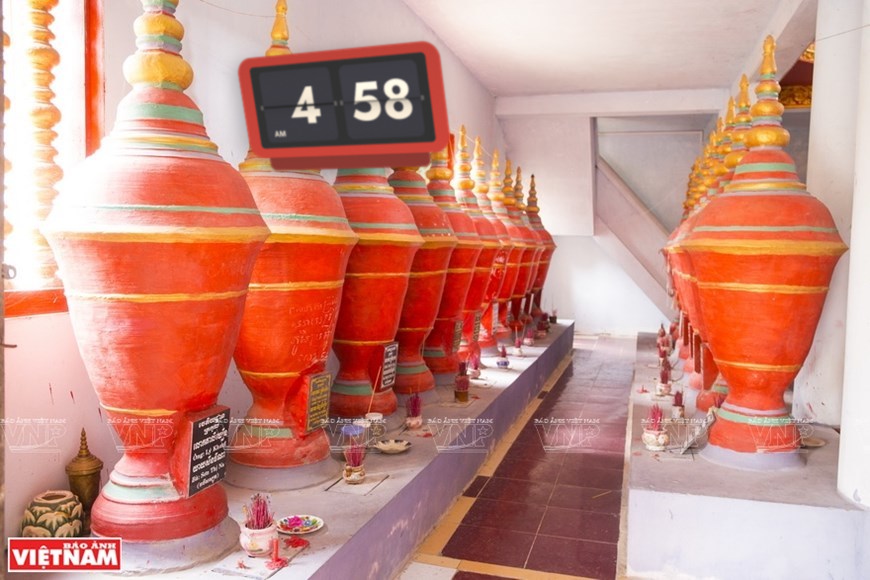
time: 4:58
